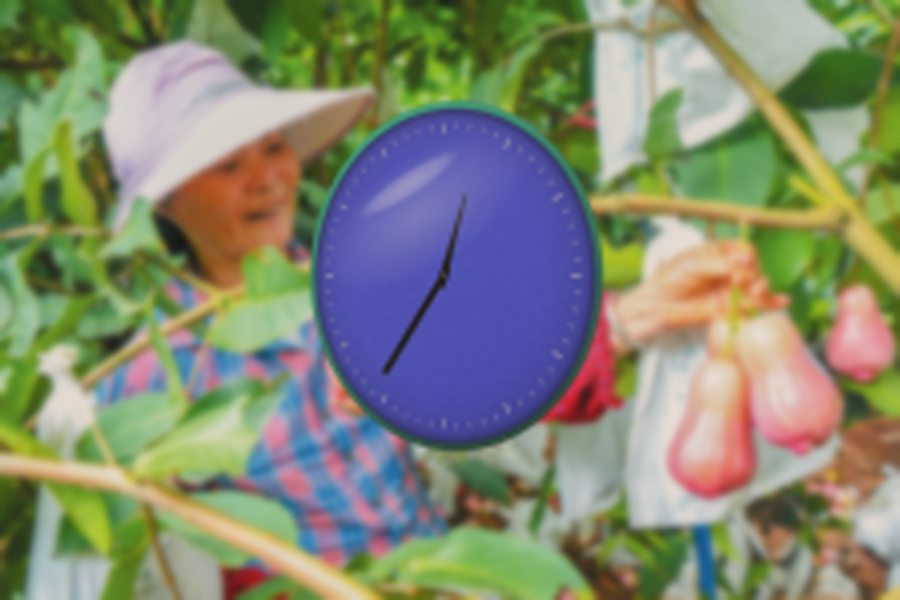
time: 12:36
